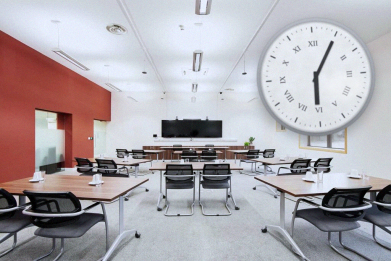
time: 6:05
